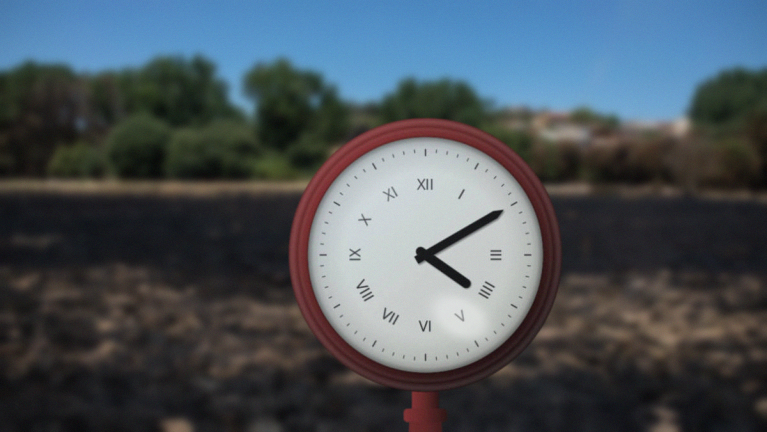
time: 4:10
